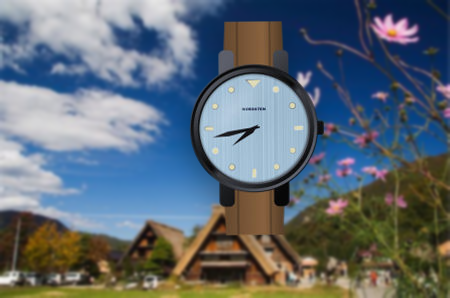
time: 7:43
